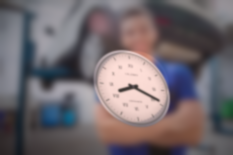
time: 8:19
